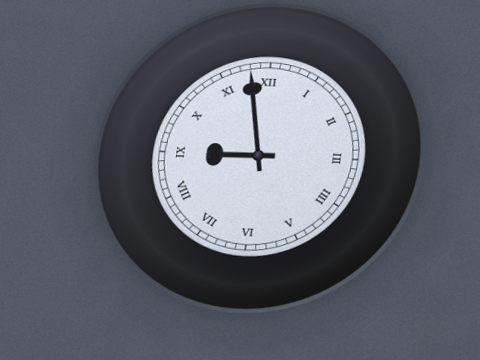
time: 8:58
